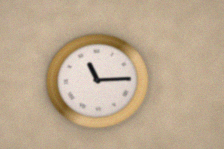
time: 11:15
